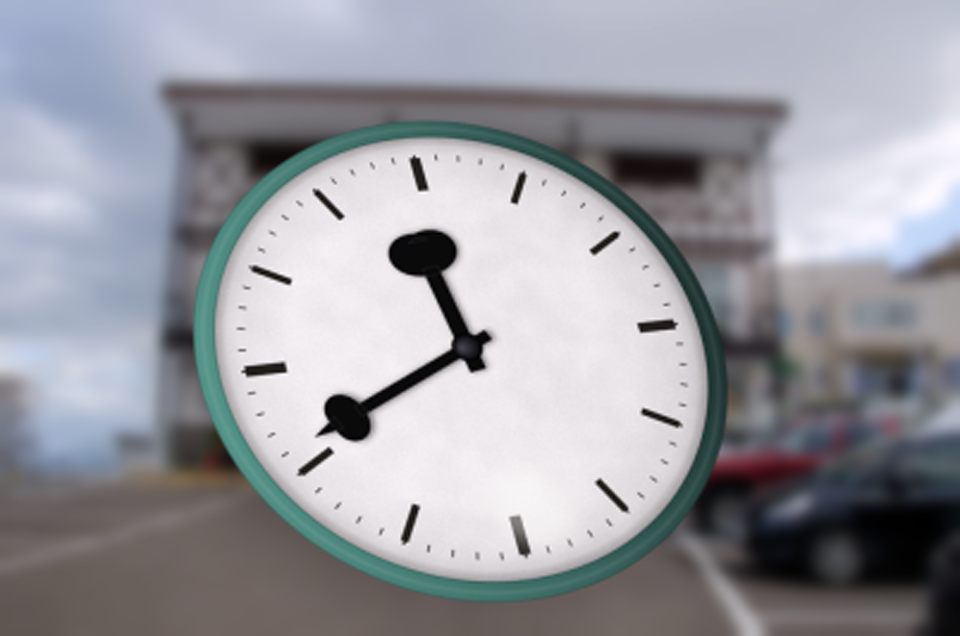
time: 11:41
